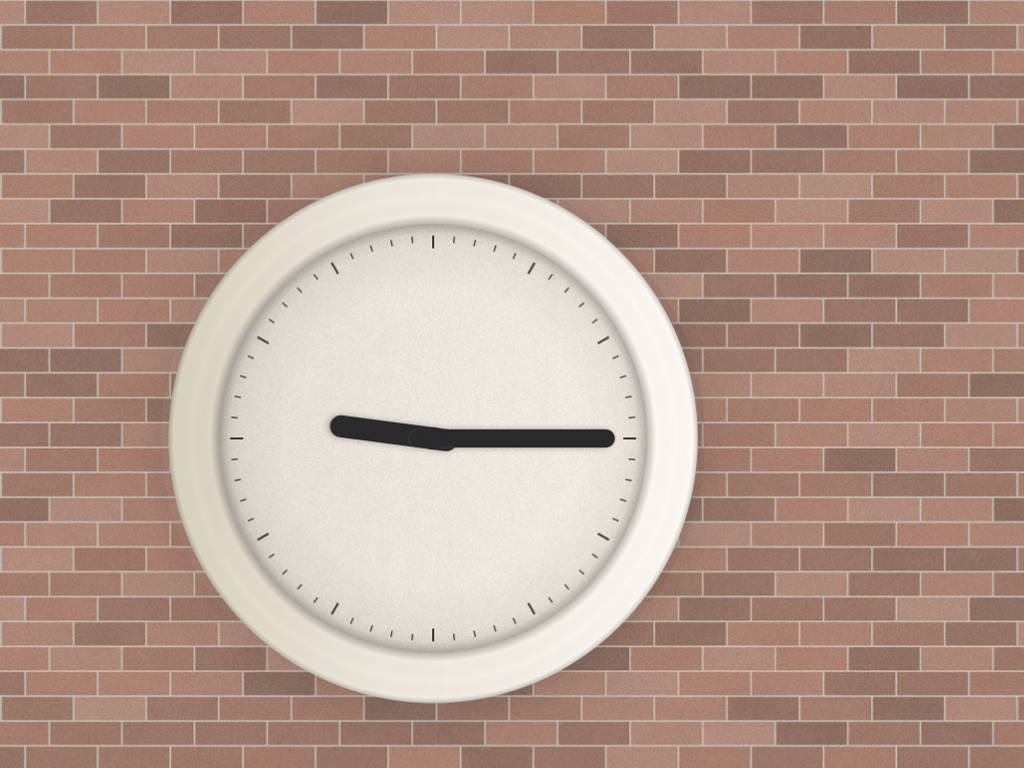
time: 9:15
